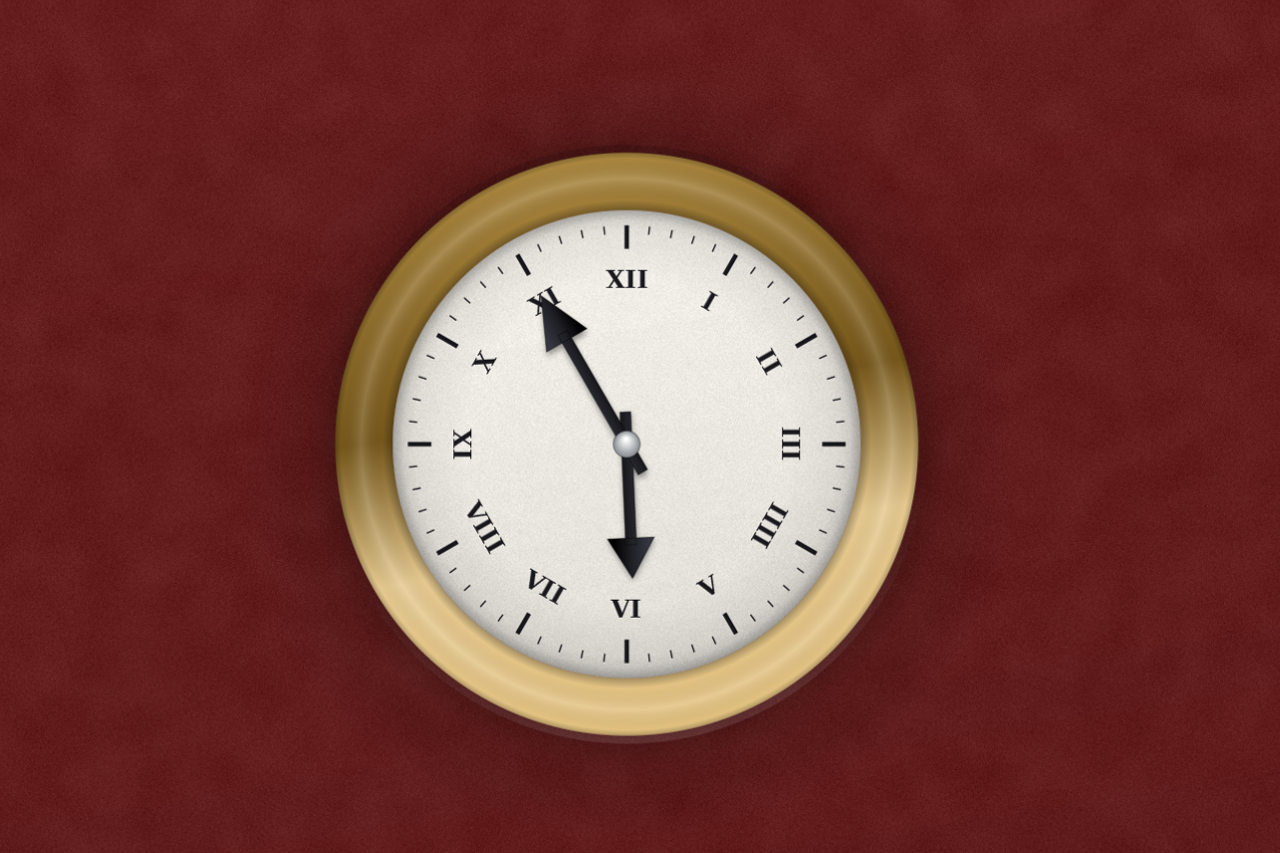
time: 5:55
